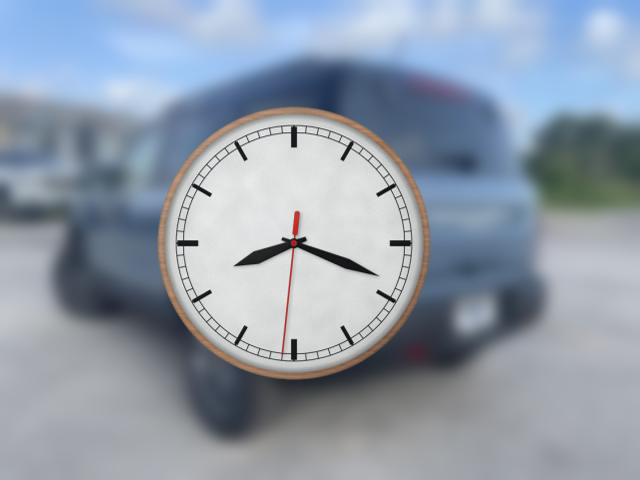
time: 8:18:31
